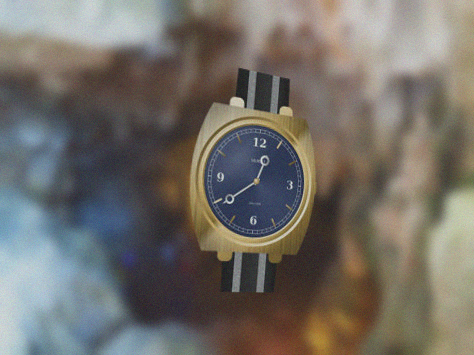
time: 12:39
